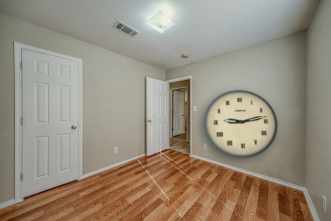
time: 9:13
